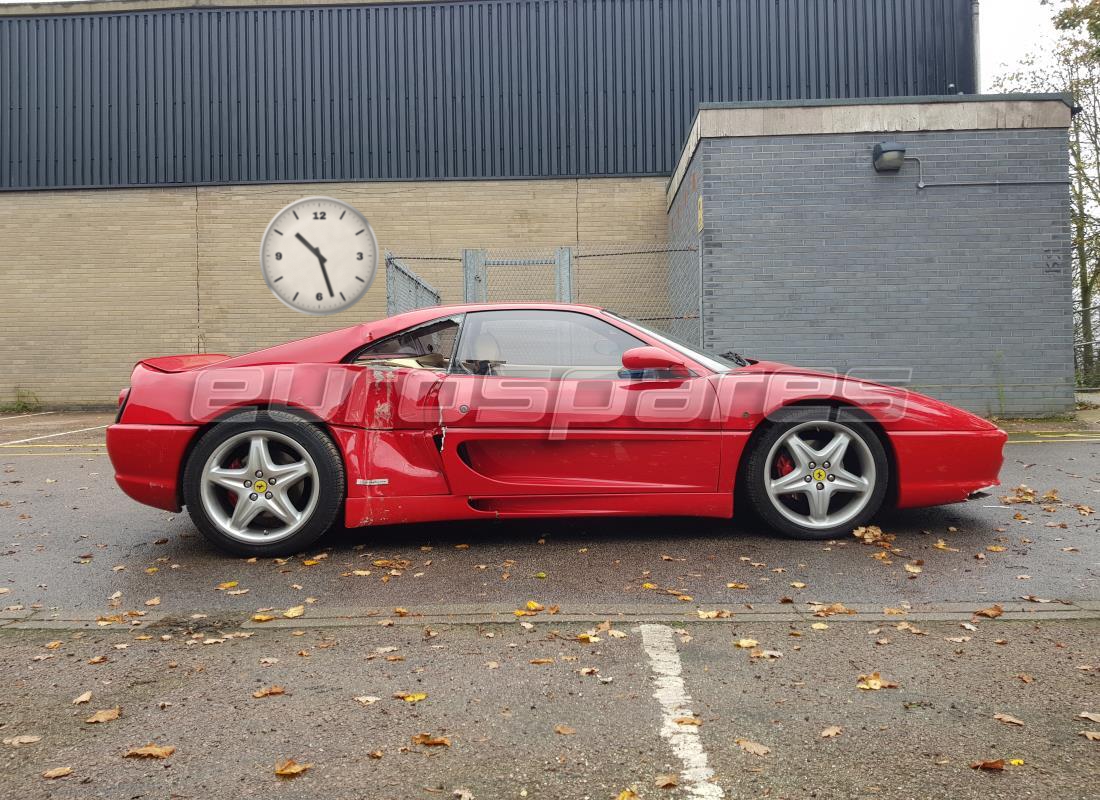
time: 10:27
